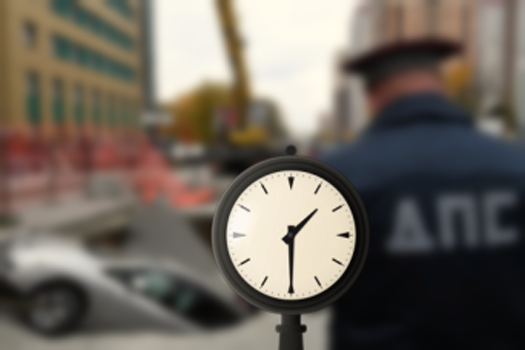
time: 1:30
